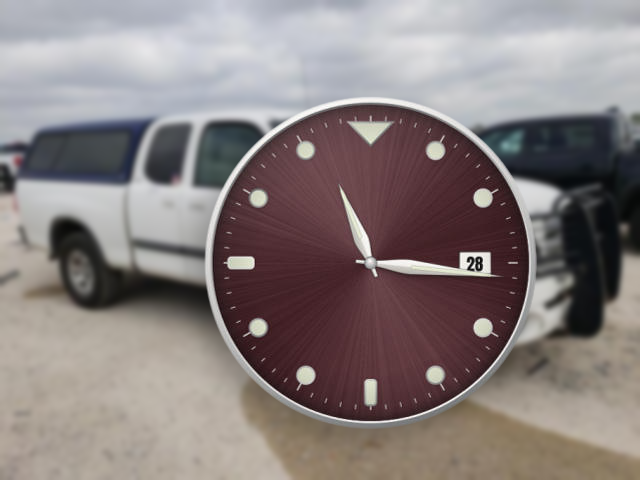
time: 11:16
